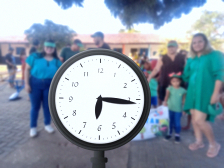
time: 6:16
